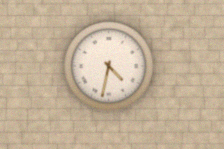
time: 4:32
